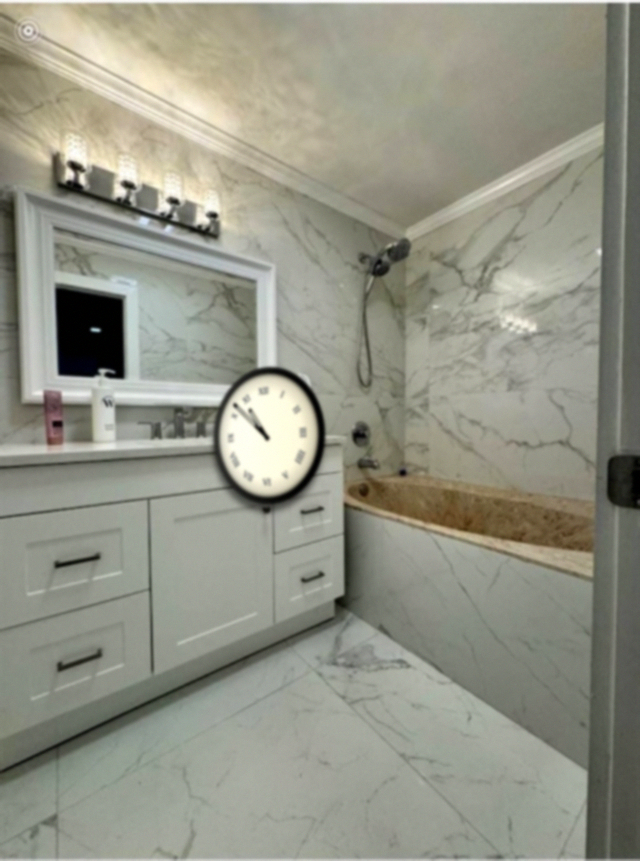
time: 10:52
